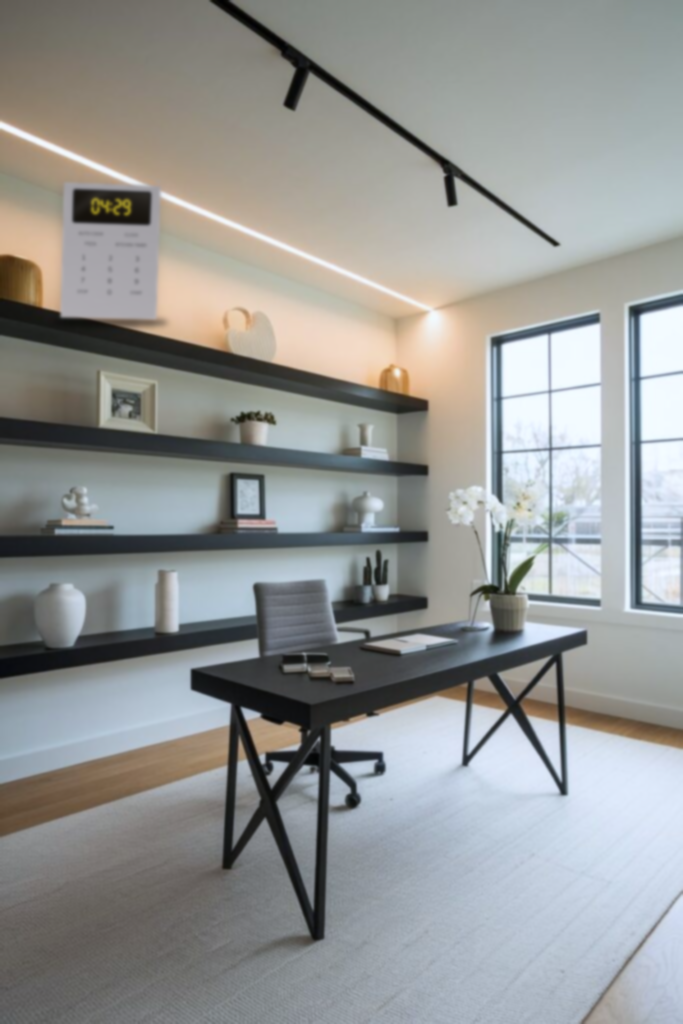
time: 4:29
